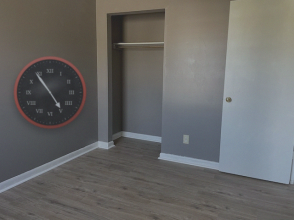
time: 4:54
